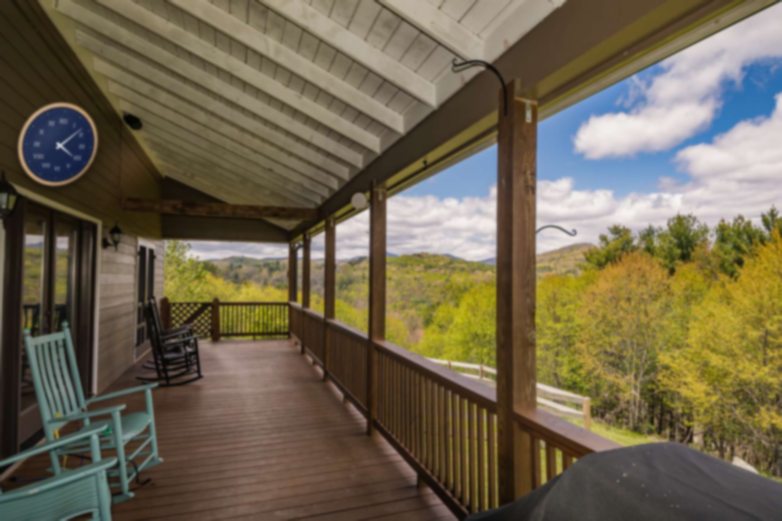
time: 4:08
